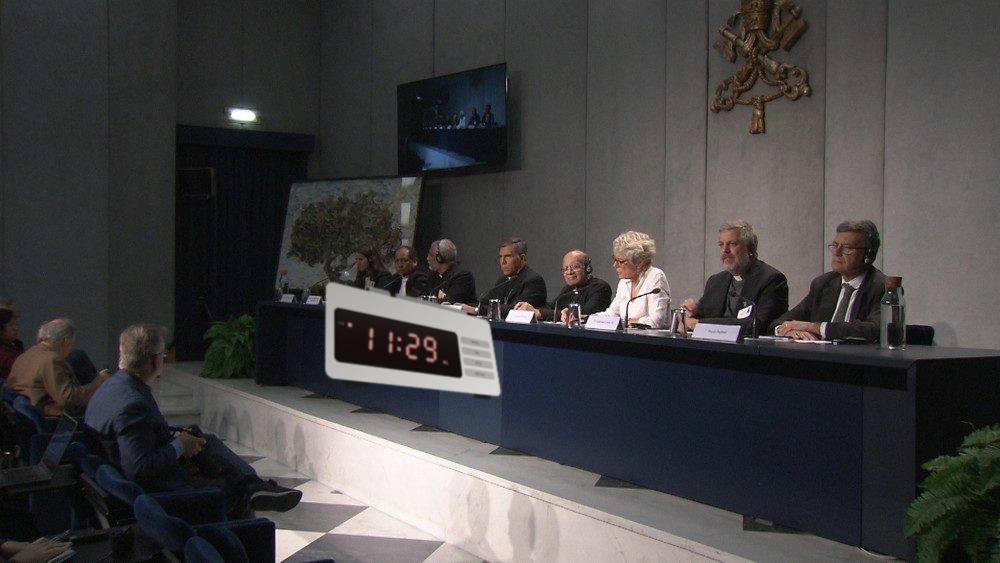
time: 11:29
